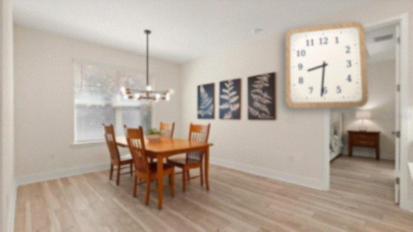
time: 8:31
